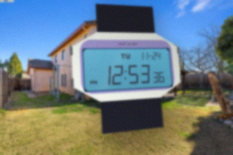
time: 12:53
